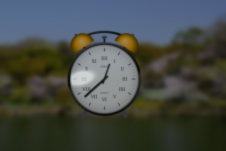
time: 12:38
